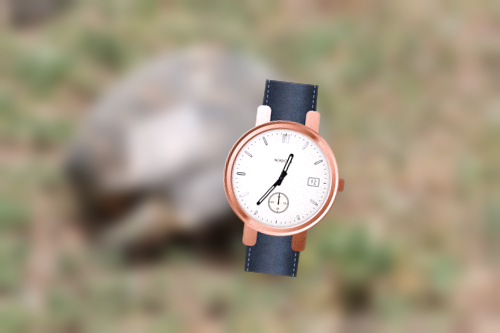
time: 12:36
